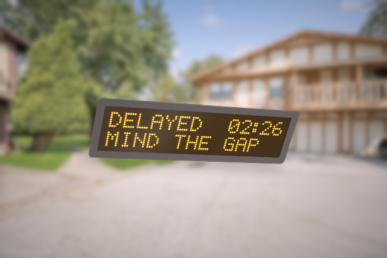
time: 2:26
